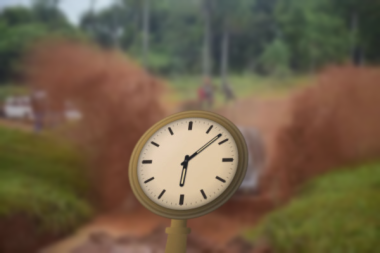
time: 6:08
